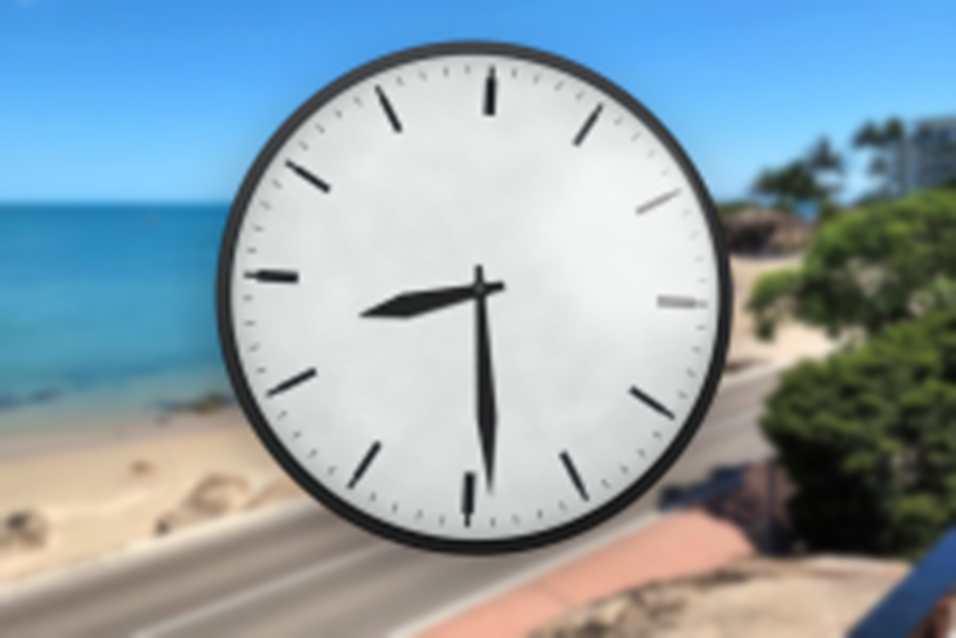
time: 8:29
